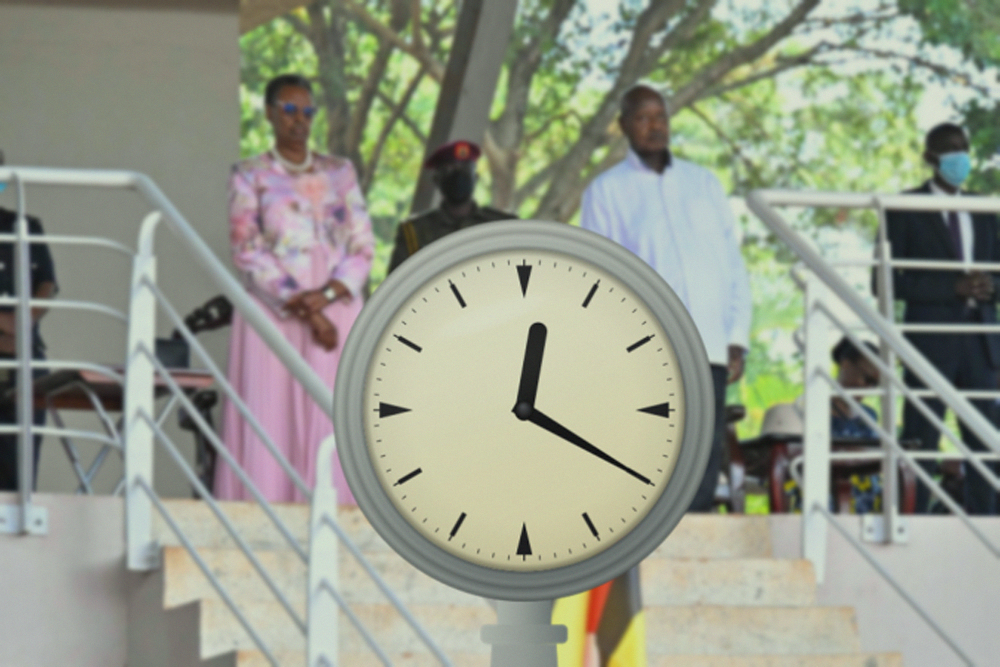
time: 12:20
